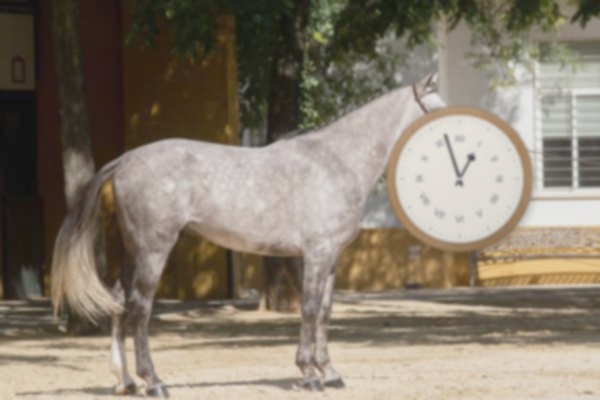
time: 12:57
